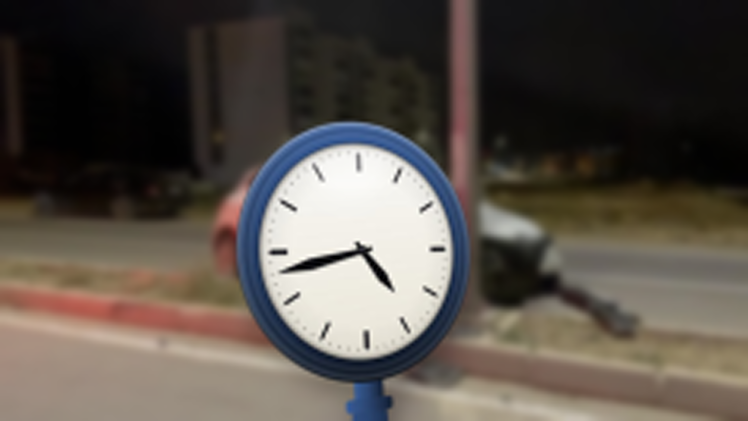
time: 4:43
